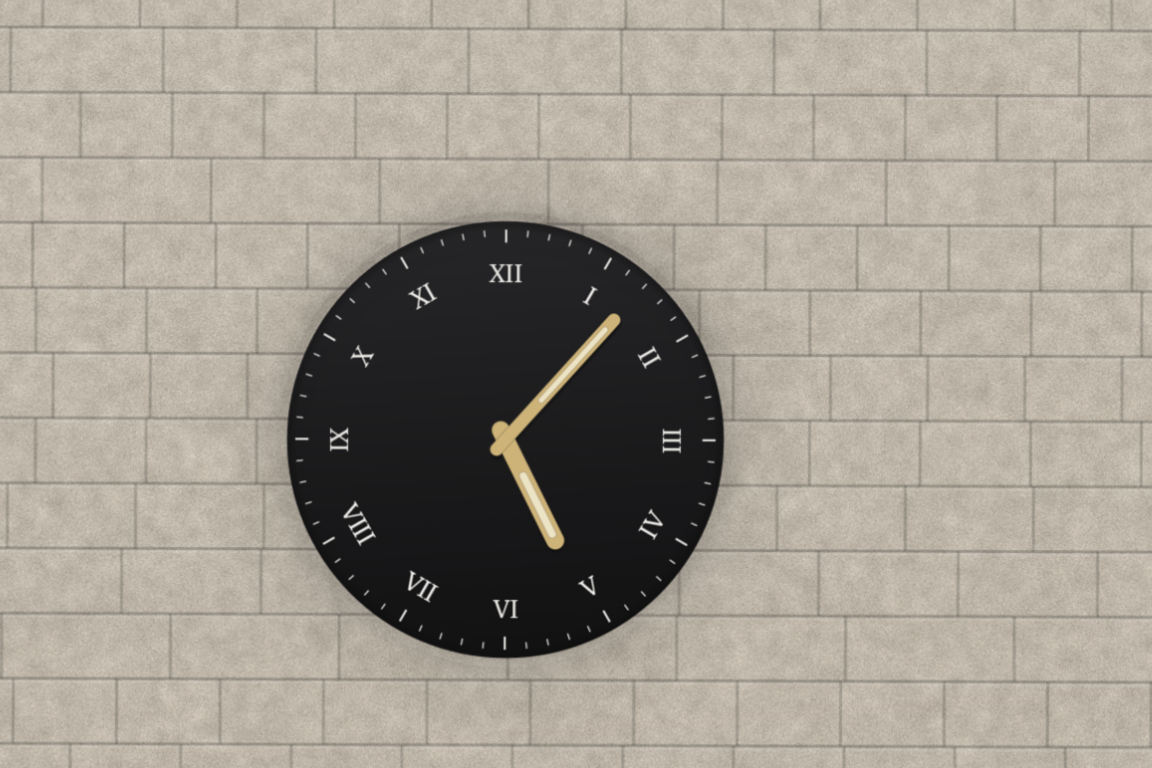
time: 5:07
